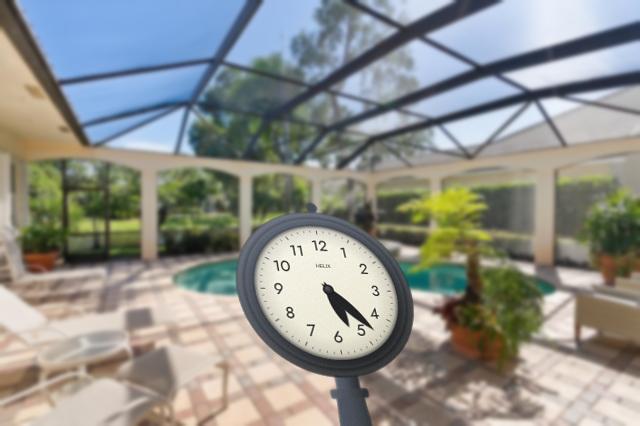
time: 5:23
